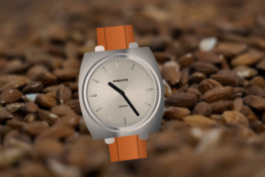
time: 10:25
